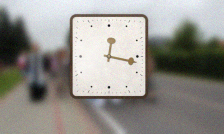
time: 12:17
